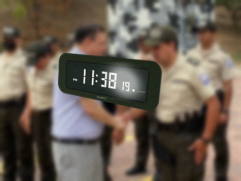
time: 11:38:19
